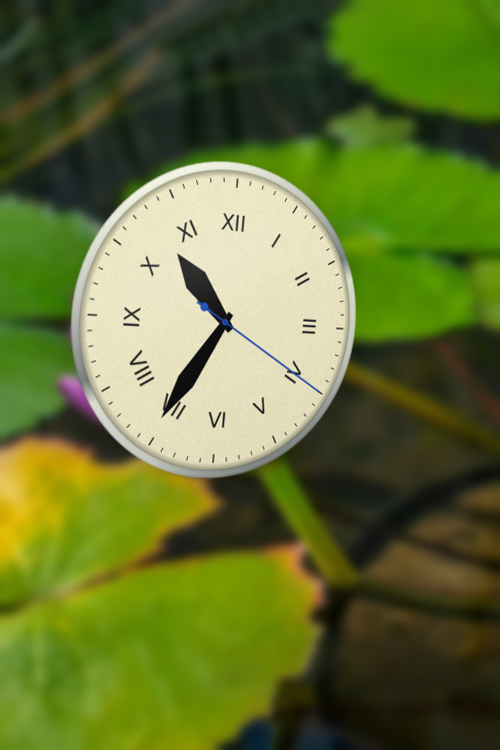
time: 10:35:20
